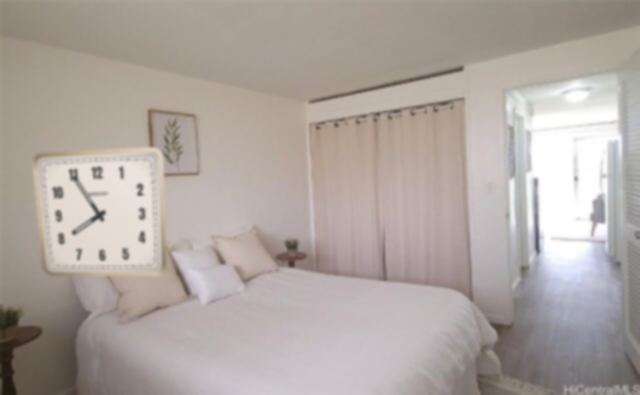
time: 7:55
